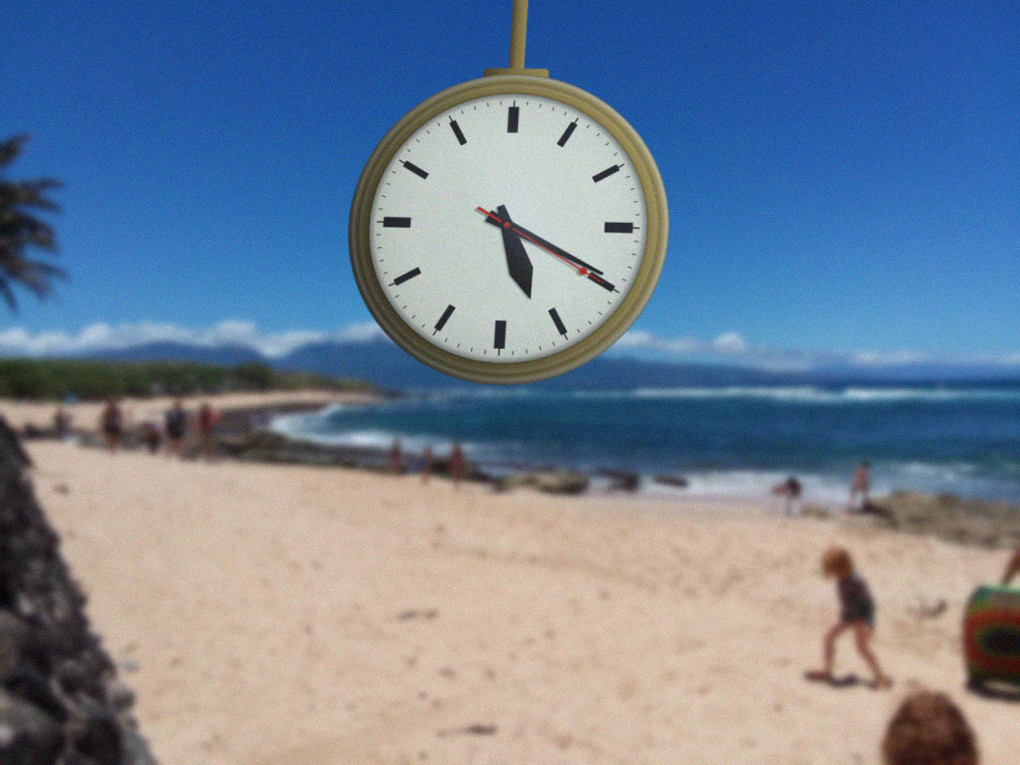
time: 5:19:20
